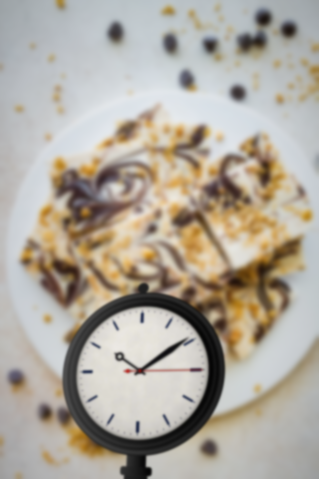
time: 10:09:15
